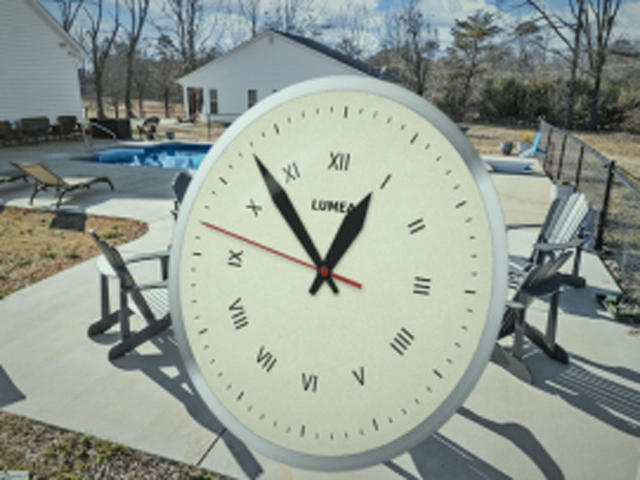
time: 12:52:47
